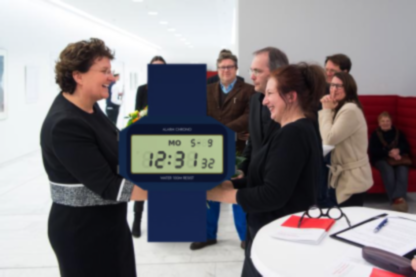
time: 12:31:32
